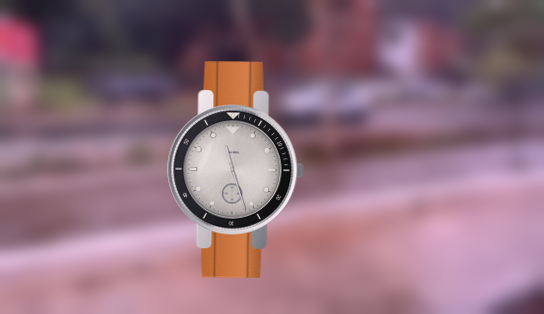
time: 11:27
